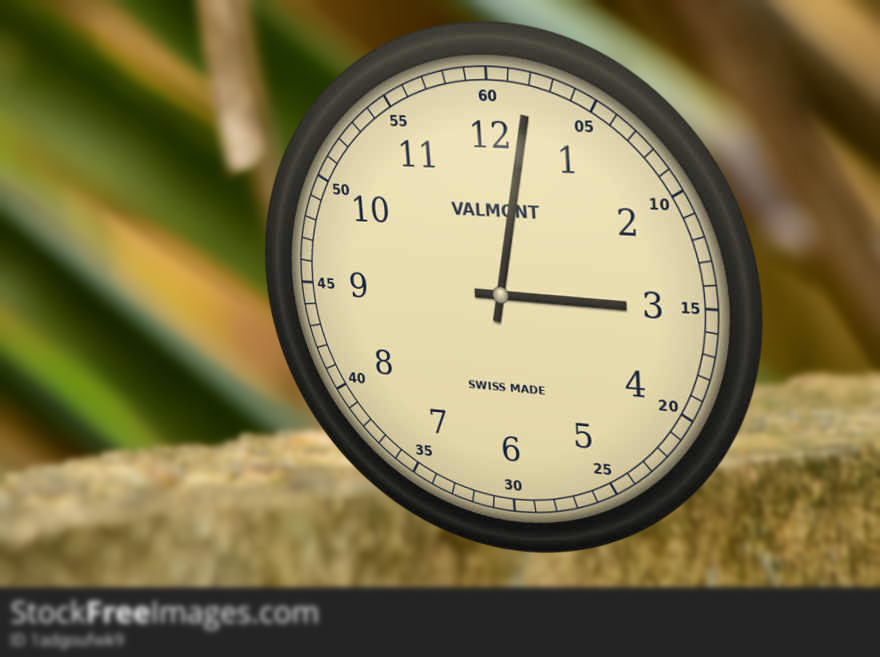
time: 3:02
